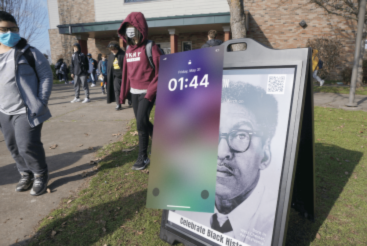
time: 1:44
